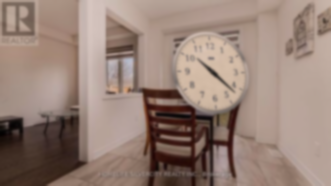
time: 10:22
